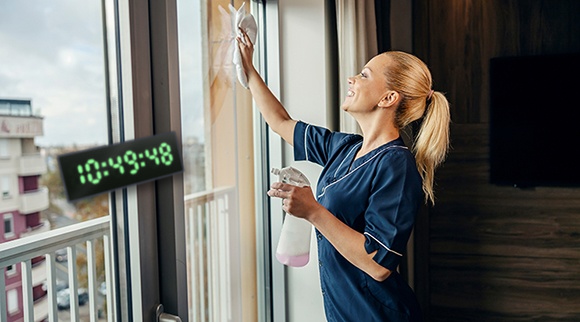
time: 10:49:48
